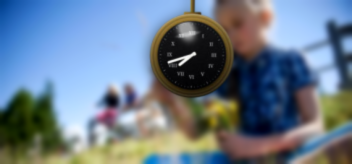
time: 7:42
